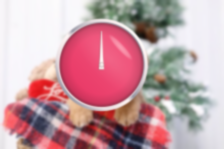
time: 12:00
